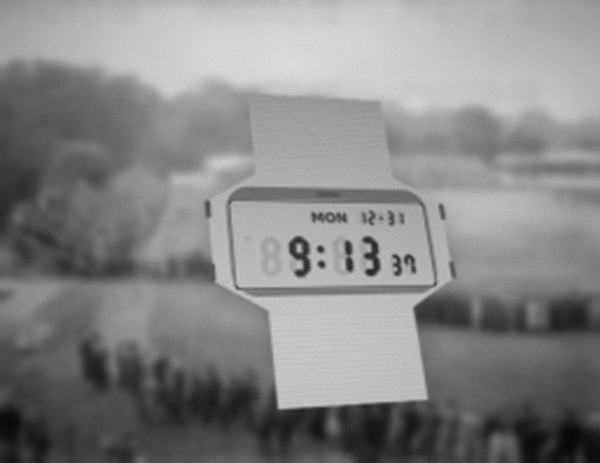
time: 9:13:37
